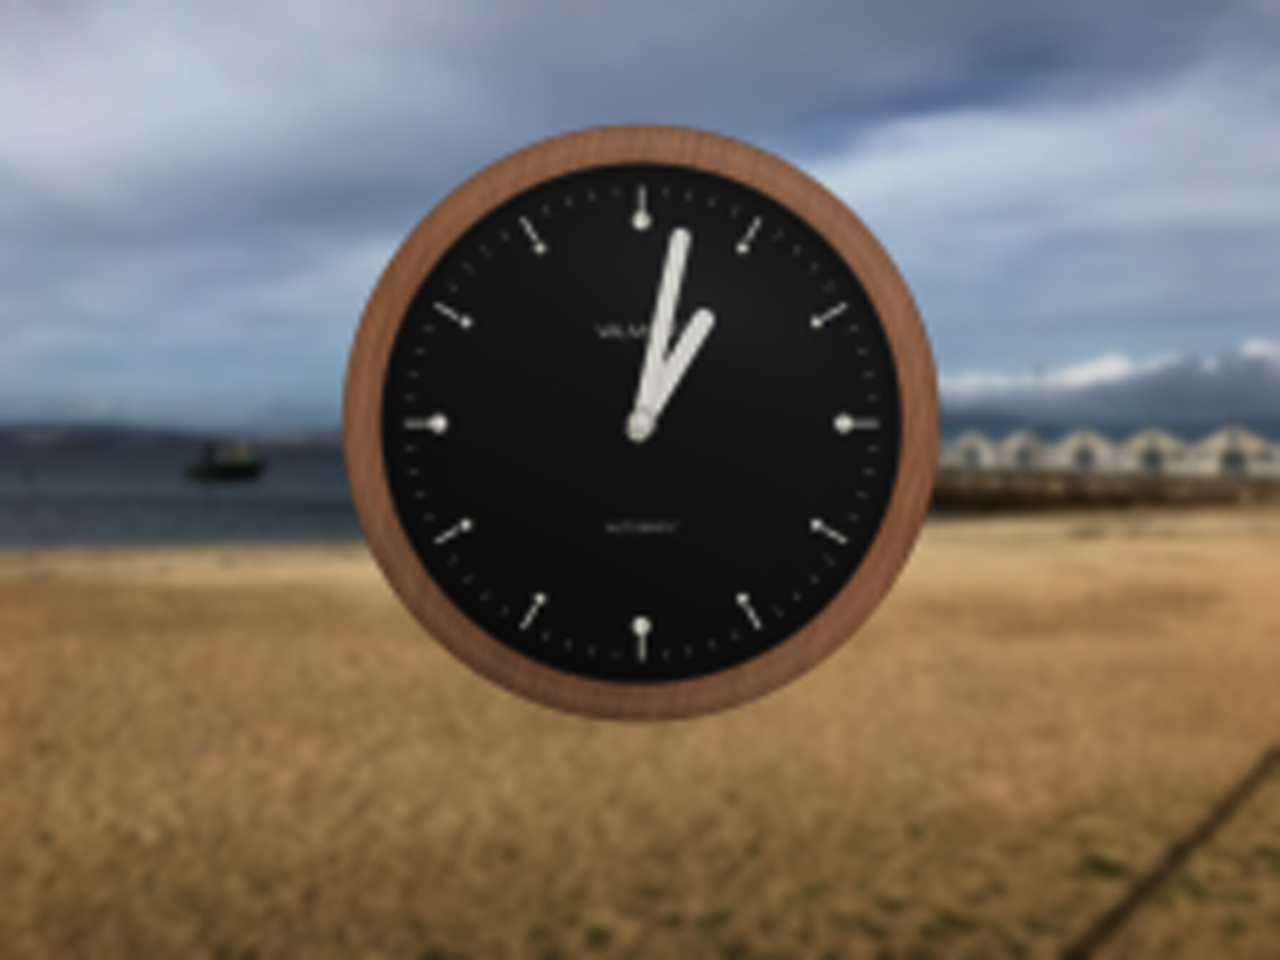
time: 1:02
